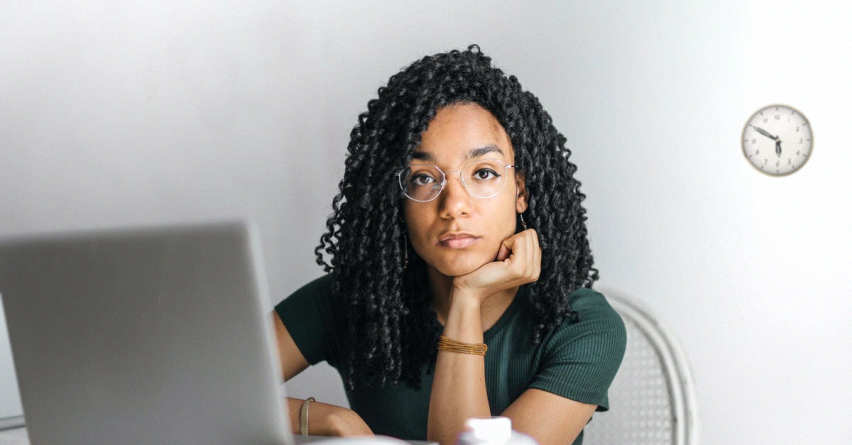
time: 5:50
